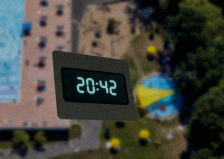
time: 20:42
